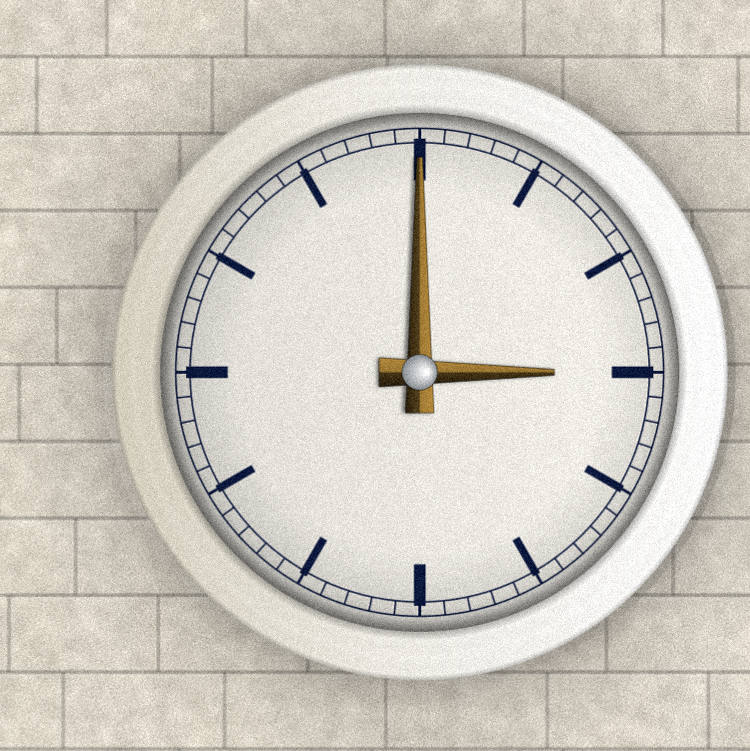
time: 3:00
